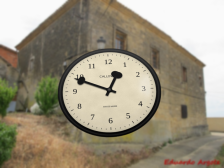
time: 12:49
